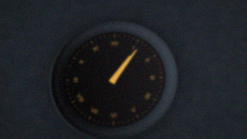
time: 1:06
